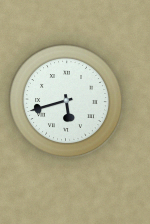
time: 5:42
